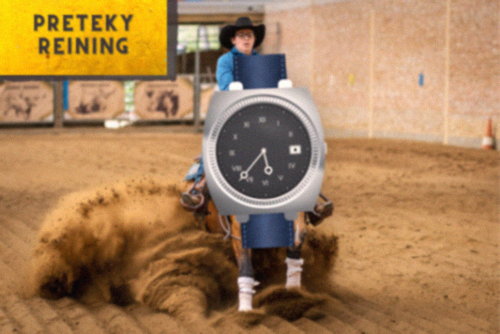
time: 5:37
